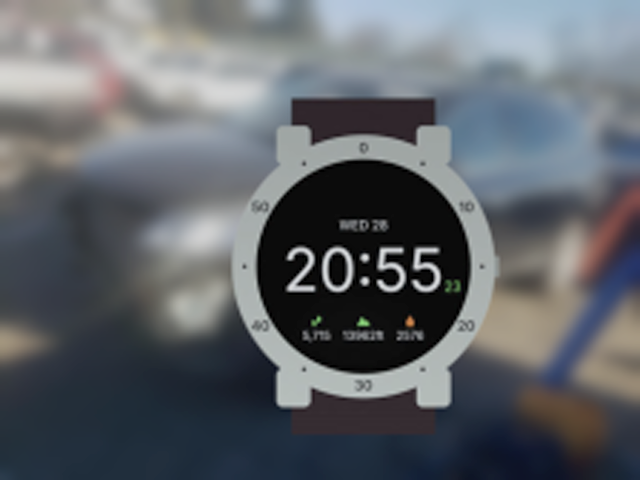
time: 20:55
